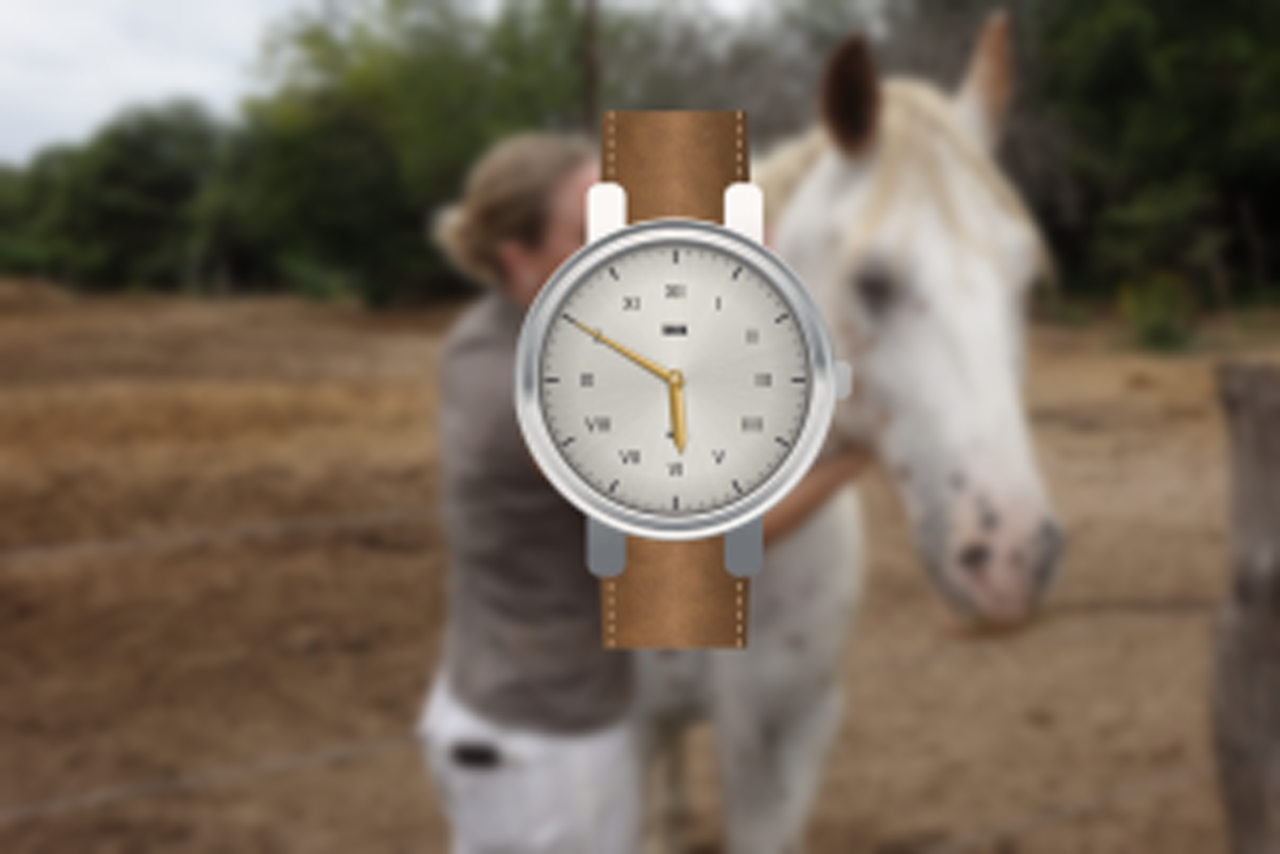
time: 5:50
